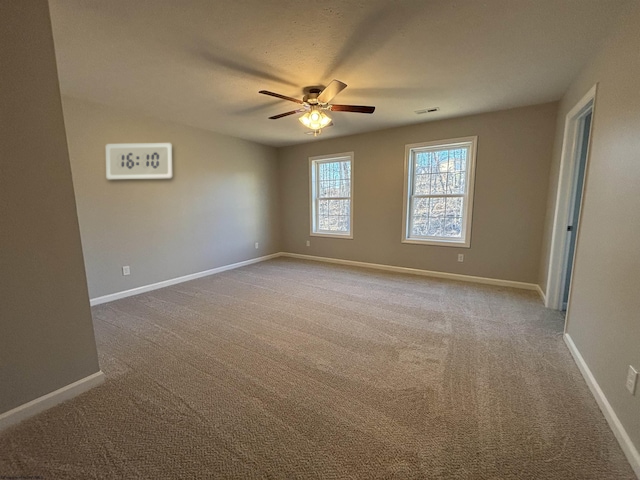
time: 16:10
